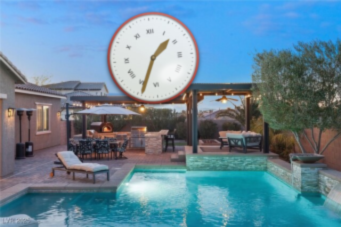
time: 1:34
